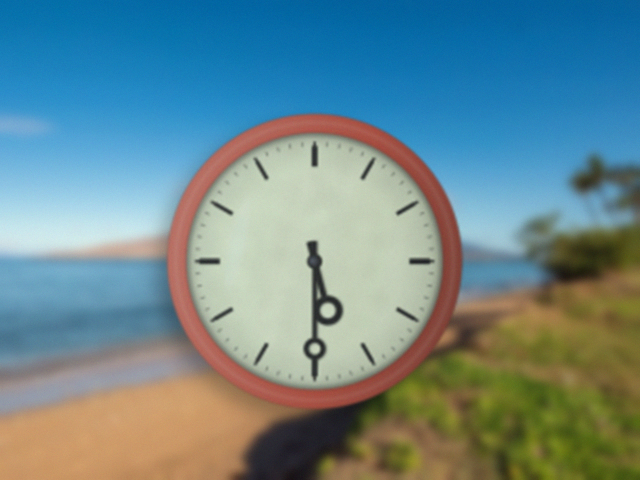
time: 5:30
